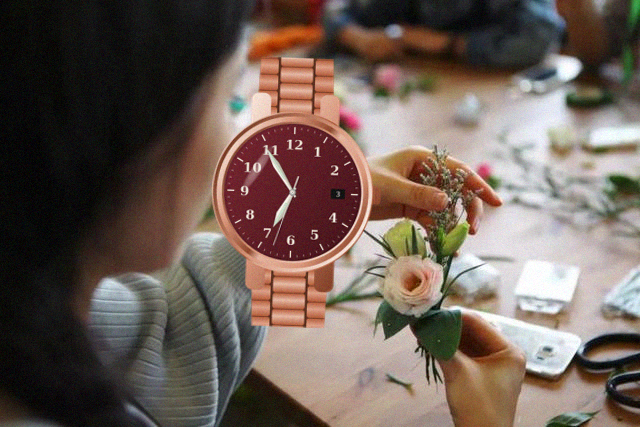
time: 6:54:33
